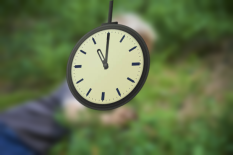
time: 11:00
